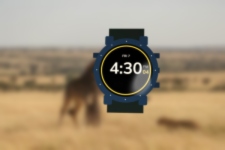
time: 4:30
